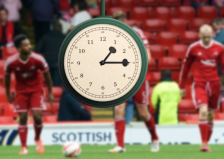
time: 1:15
